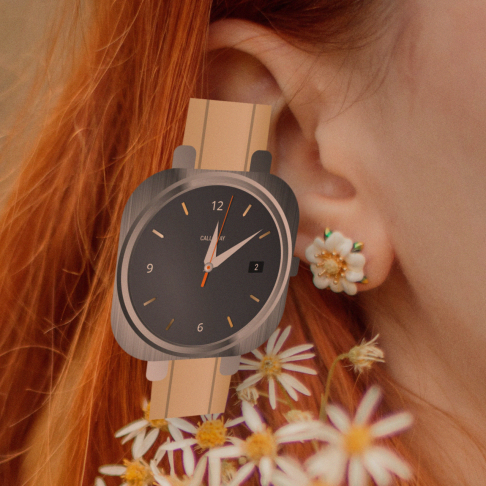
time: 12:09:02
